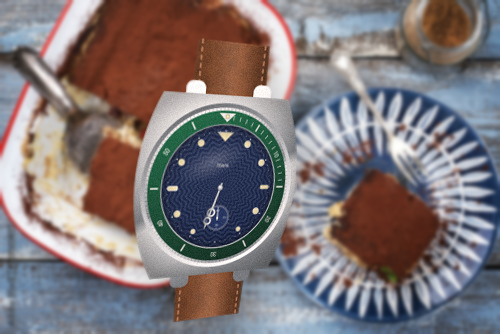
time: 6:33
